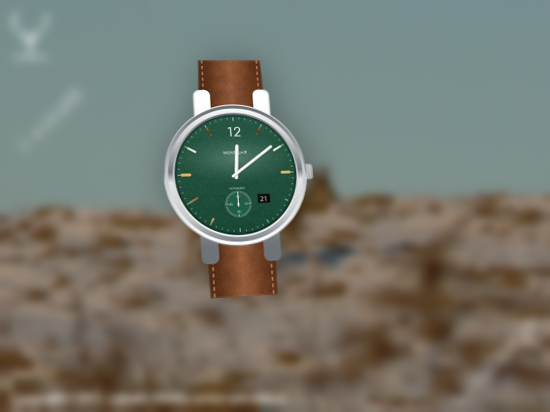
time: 12:09
